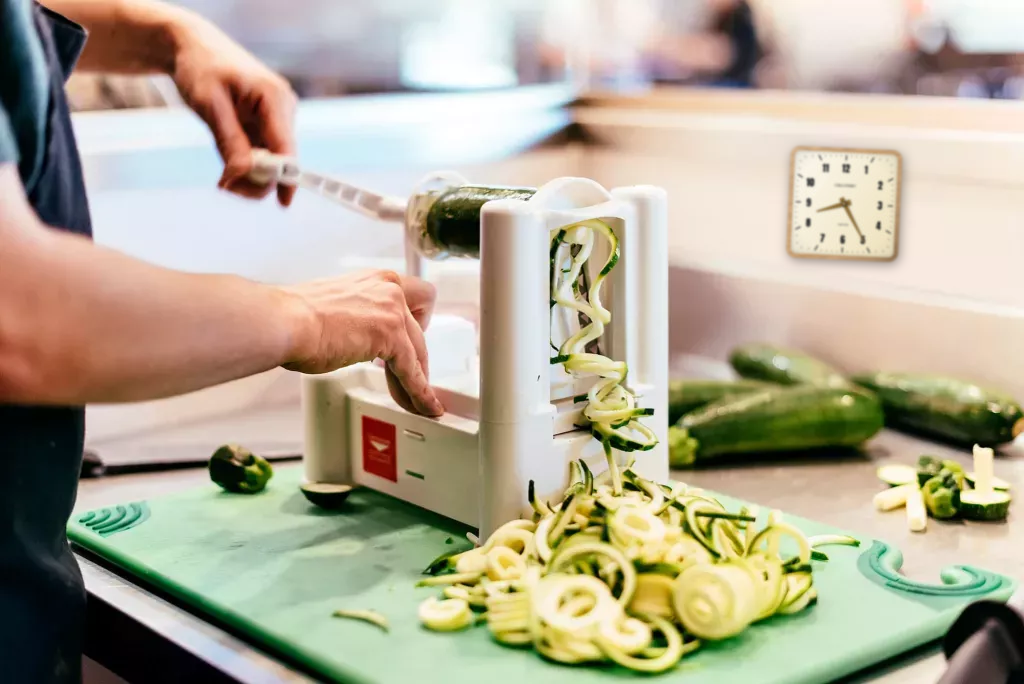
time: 8:25
